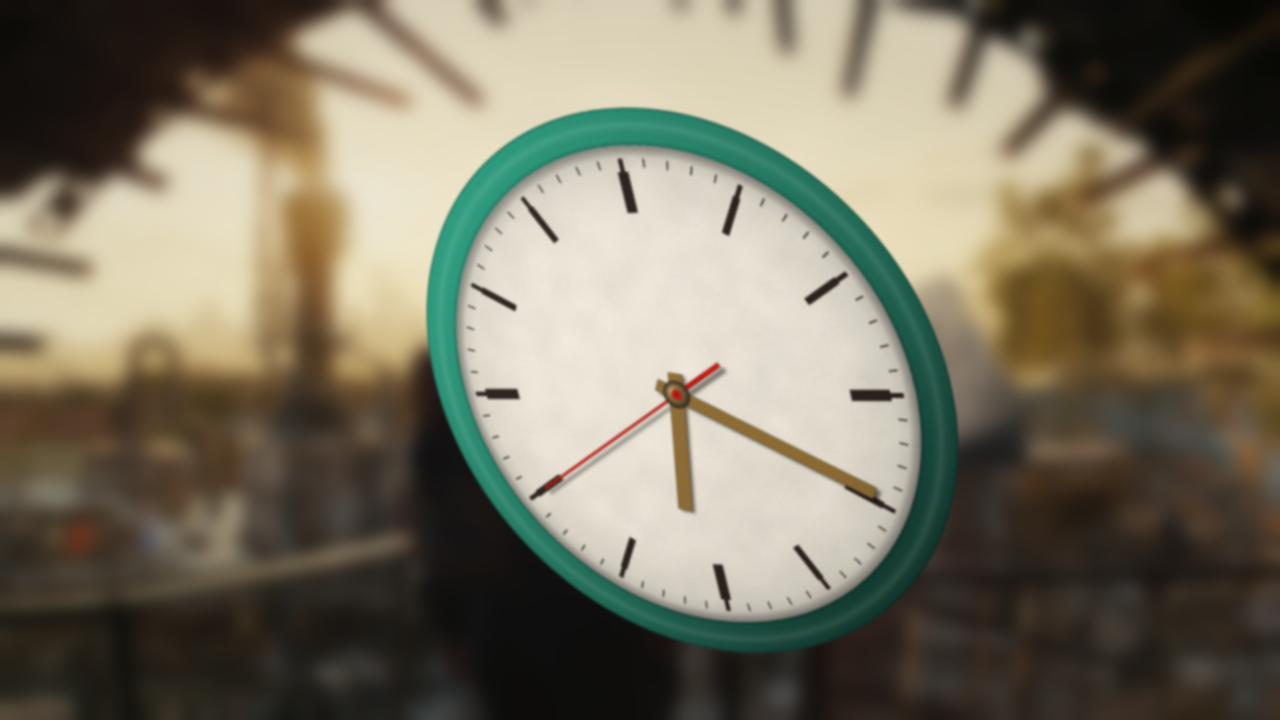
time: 6:19:40
